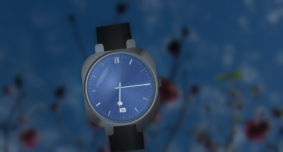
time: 6:15
